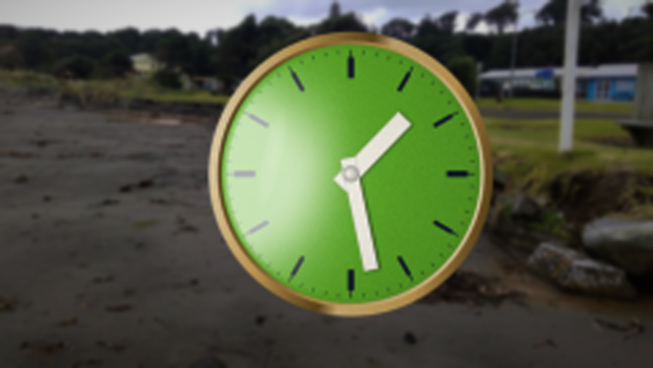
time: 1:28
